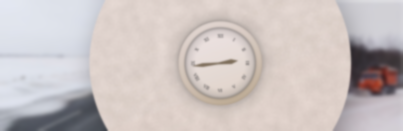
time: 2:44
